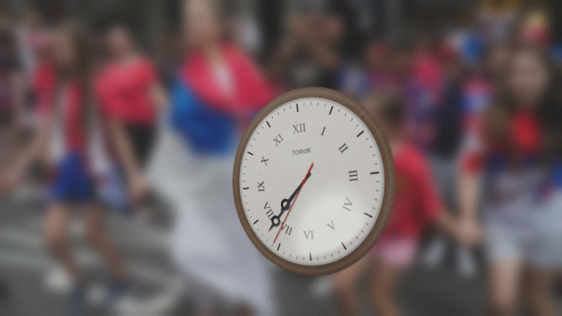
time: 7:37:36
